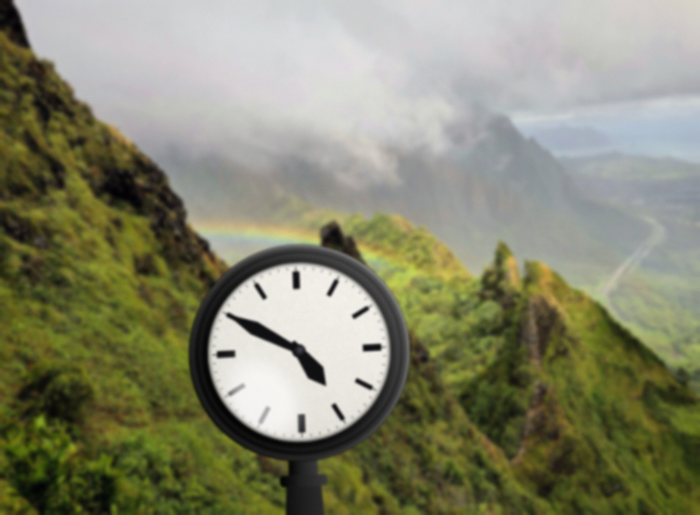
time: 4:50
